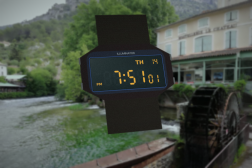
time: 7:51:01
